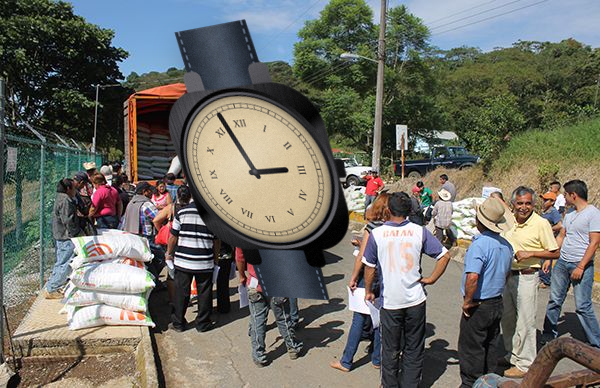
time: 2:57
